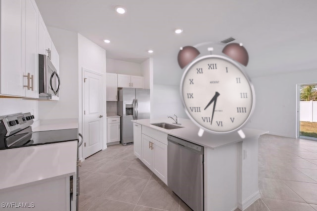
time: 7:33
